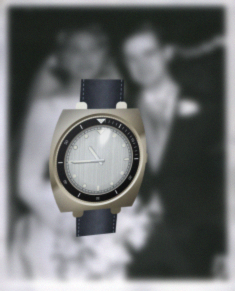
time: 10:45
